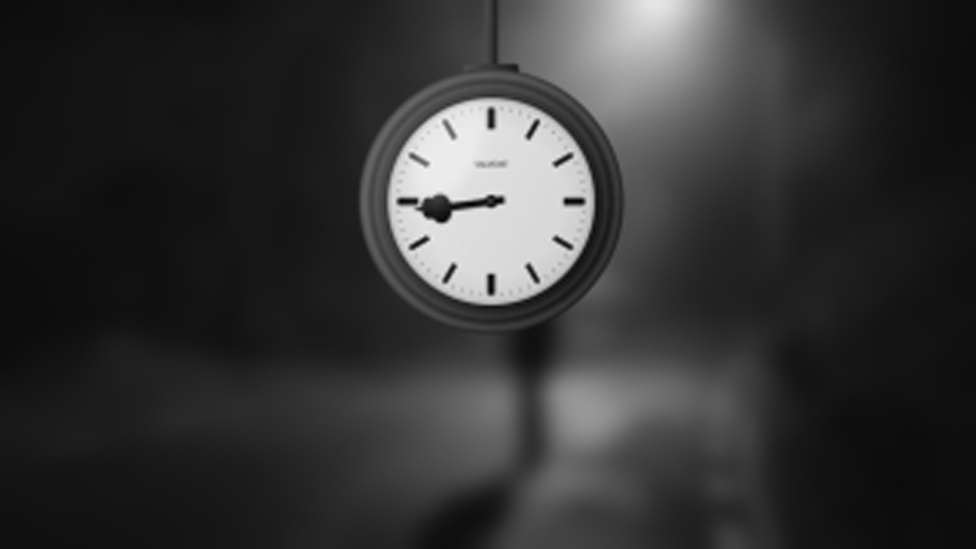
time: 8:44
